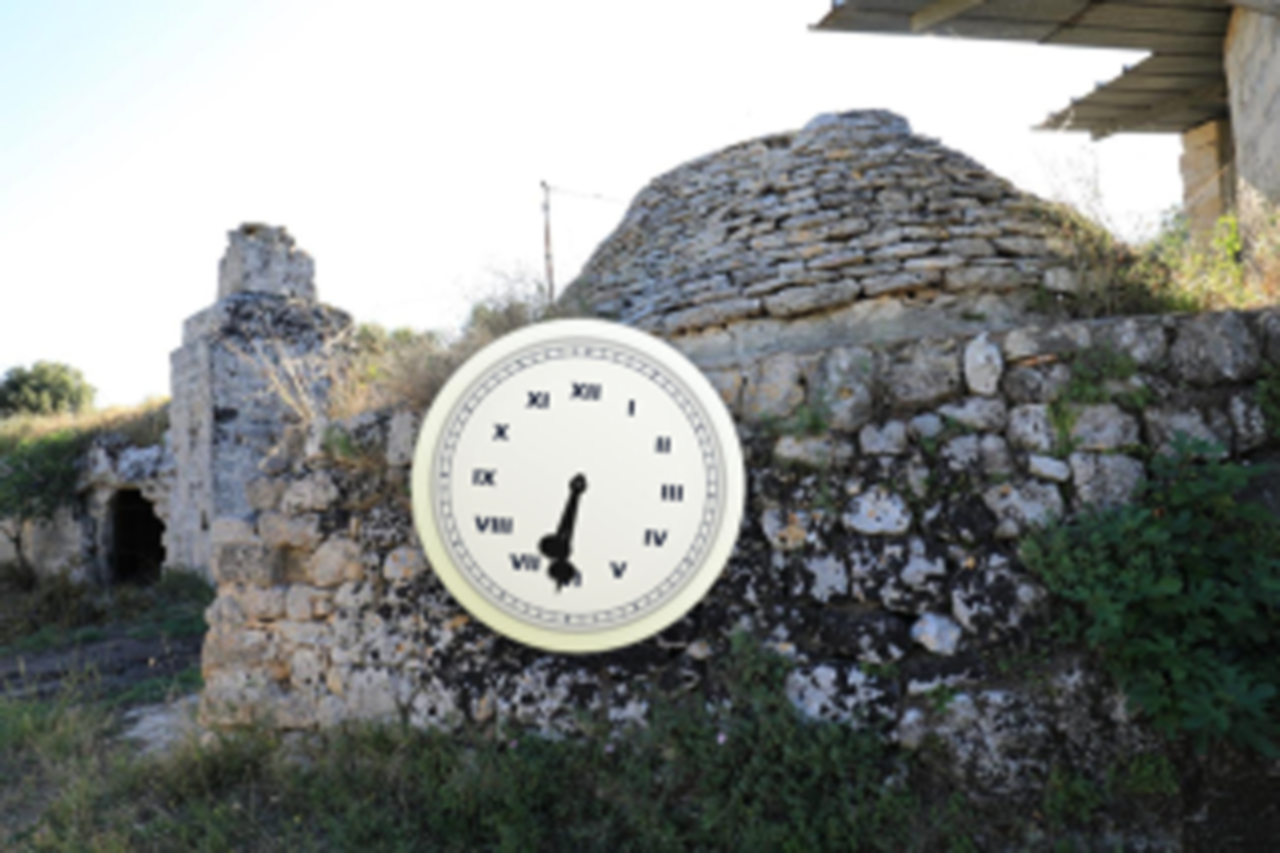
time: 6:31
